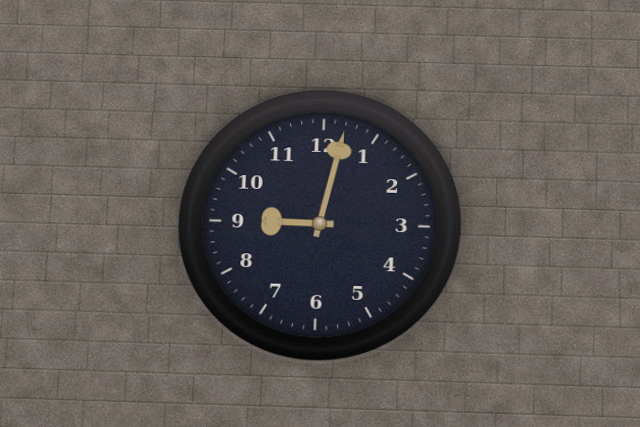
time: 9:02
